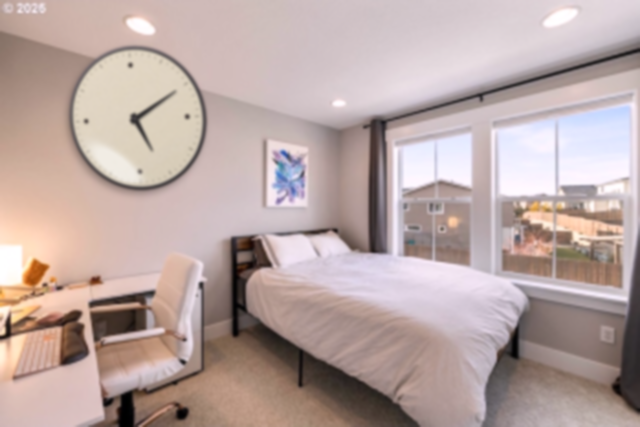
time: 5:10
